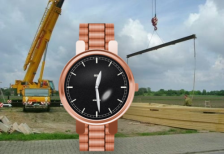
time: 12:29
